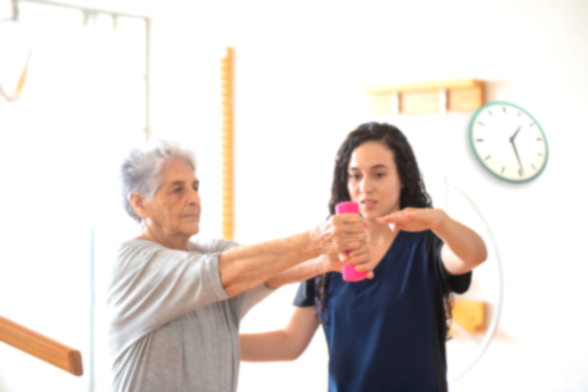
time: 1:29
